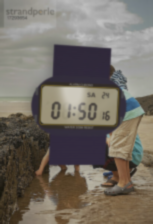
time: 1:50
